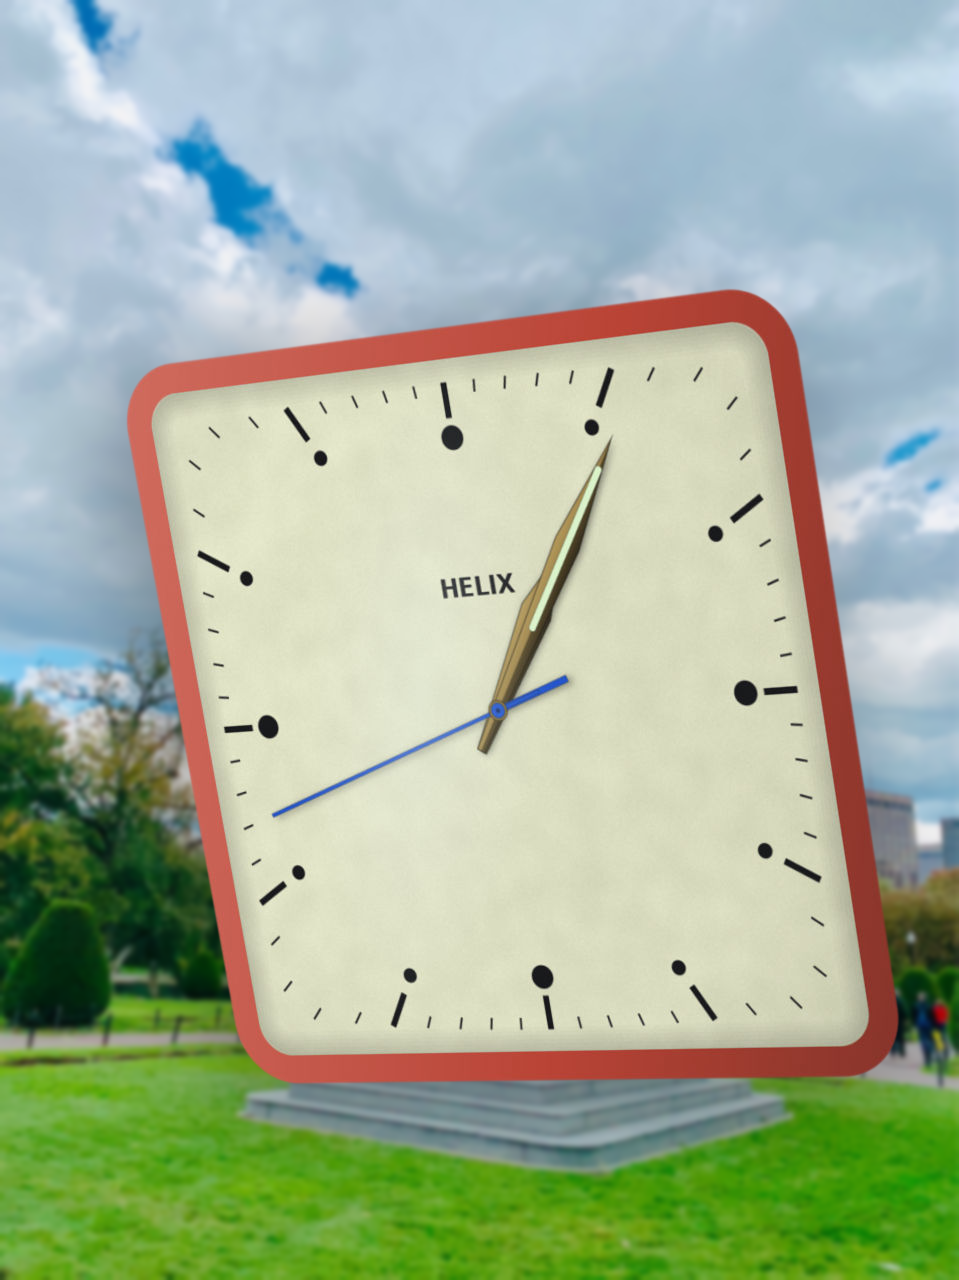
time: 1:05:42
